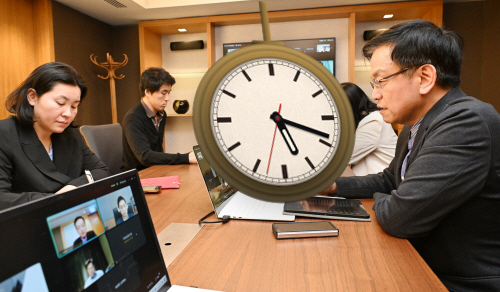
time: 5:18:33
